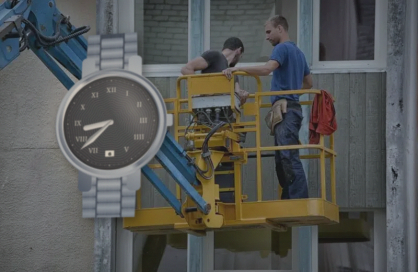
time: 8:38
